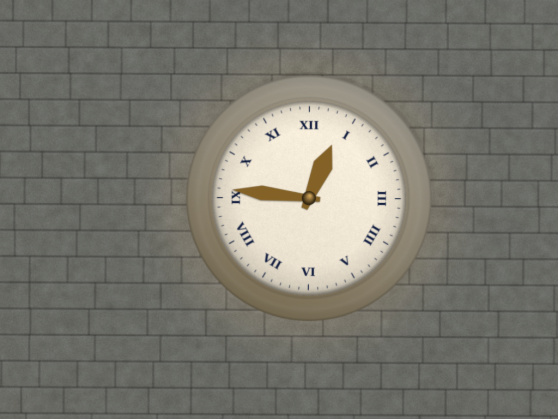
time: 12:46
